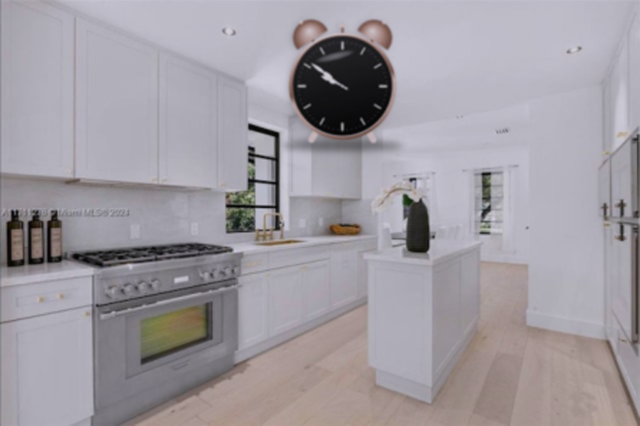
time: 9:51
